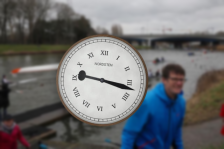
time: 9:17
